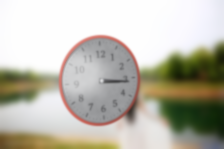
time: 3:16
